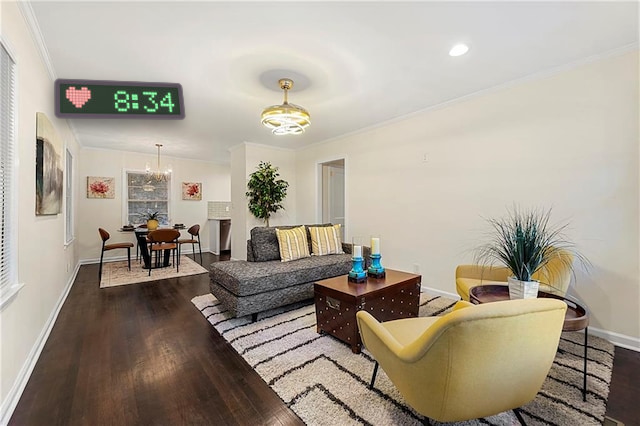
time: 8:34
